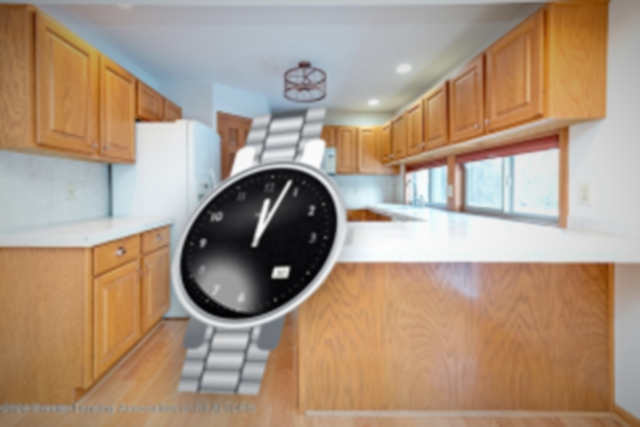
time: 12:03
